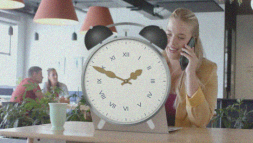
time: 1:49
